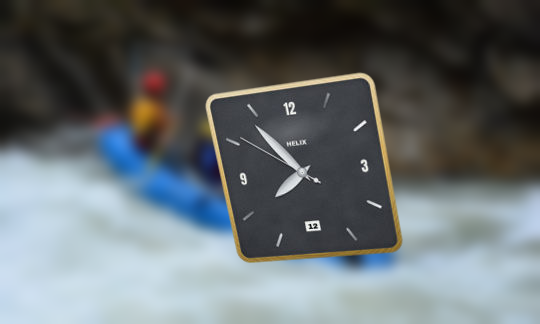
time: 7:53:51
